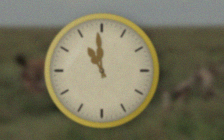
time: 10:59
